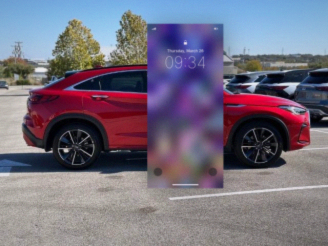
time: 9:34
